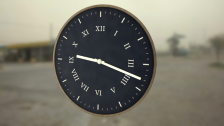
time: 9:18
